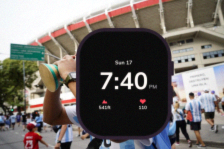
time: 7:40
